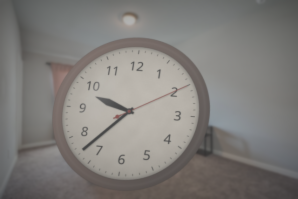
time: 9:37:10
